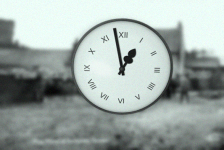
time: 12:58
